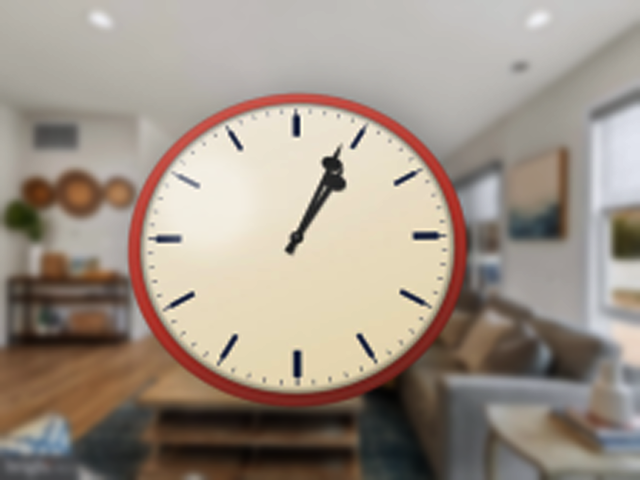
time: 1:04
